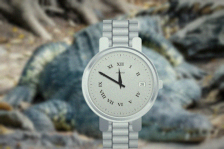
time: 11:50
